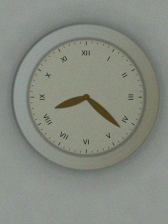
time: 8:22
